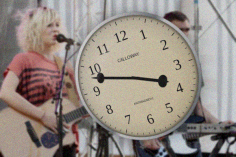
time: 3:48
